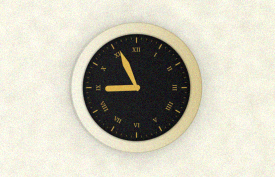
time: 8:56
